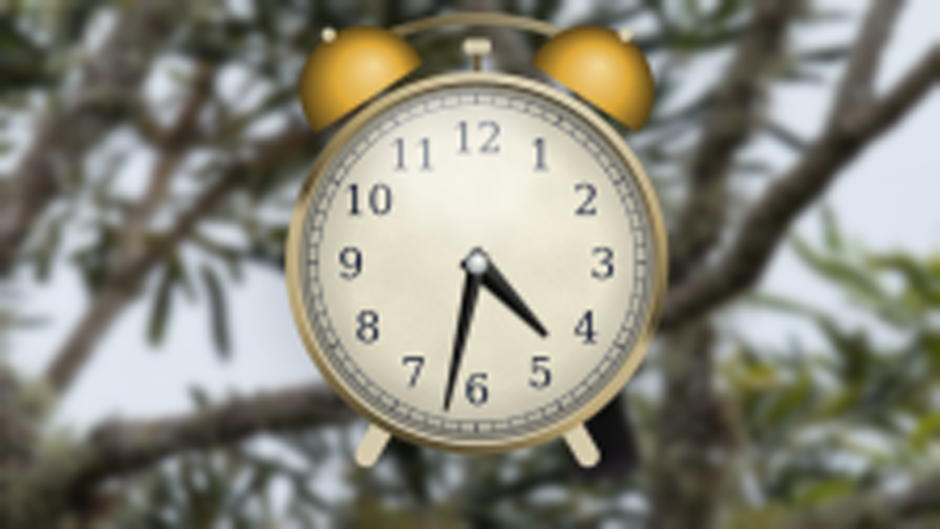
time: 4:32
